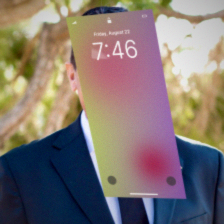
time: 7:46
